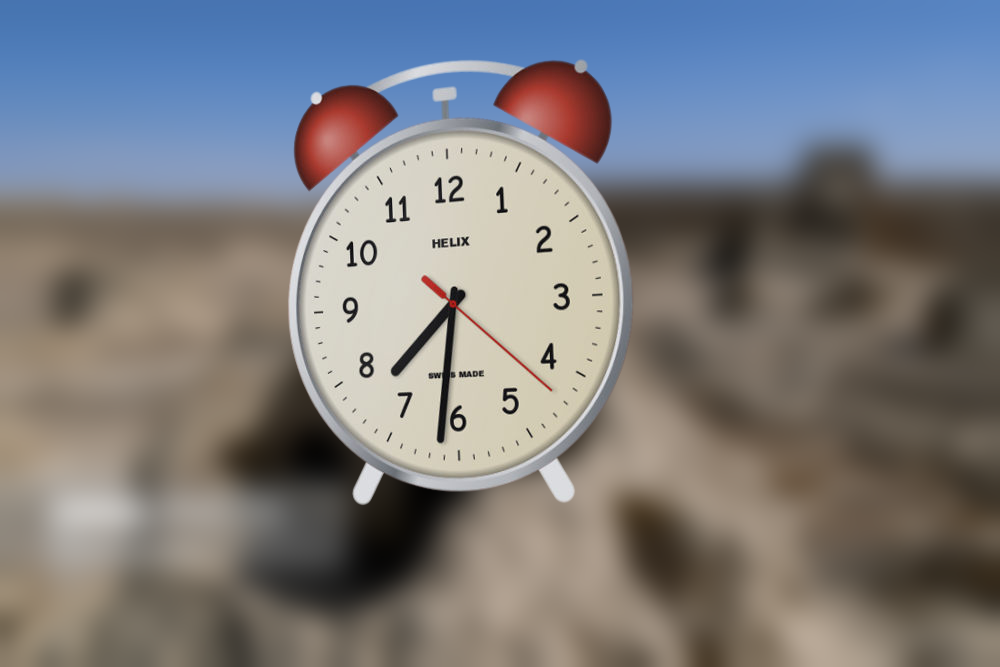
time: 7:31:22
